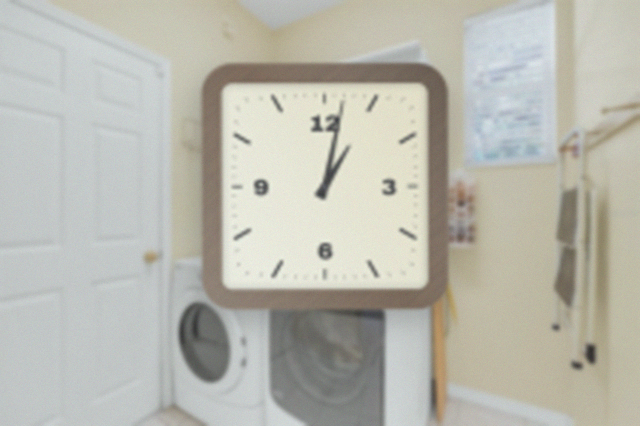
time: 1:02
